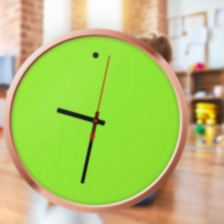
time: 9:32:02
